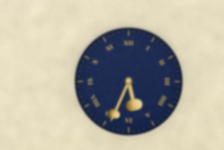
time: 5:34
